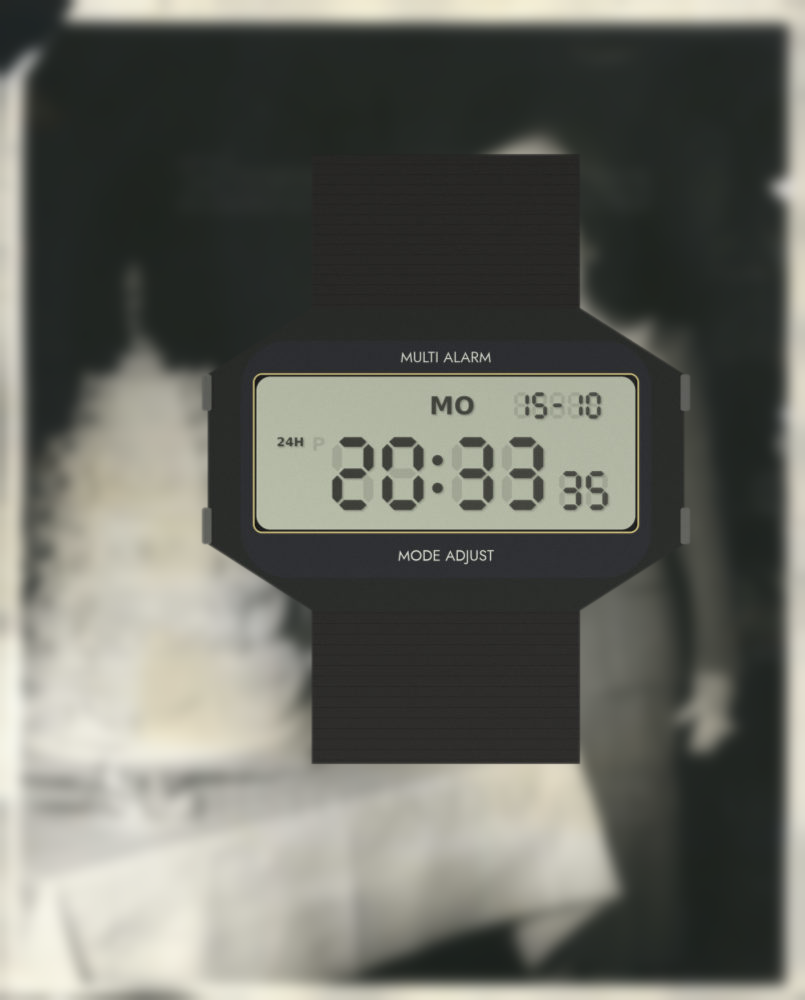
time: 20:33:35
